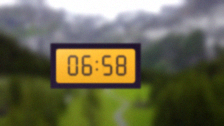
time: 6:58
